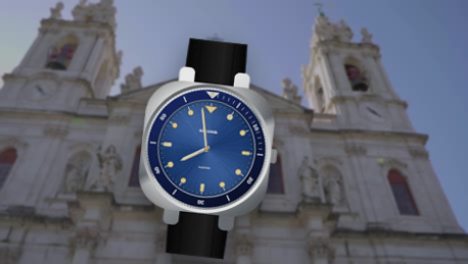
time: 7:58
